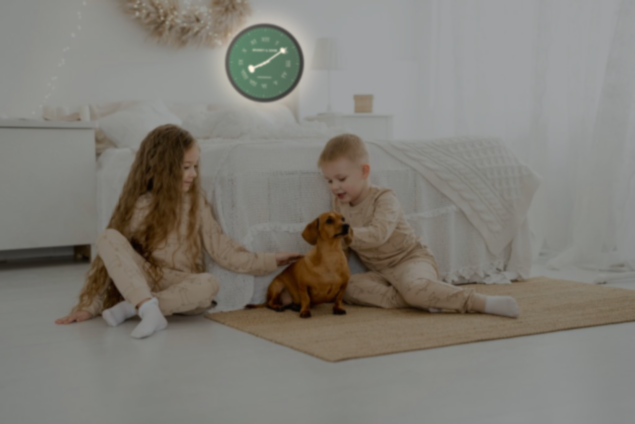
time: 8:09
